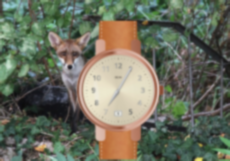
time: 7:05
